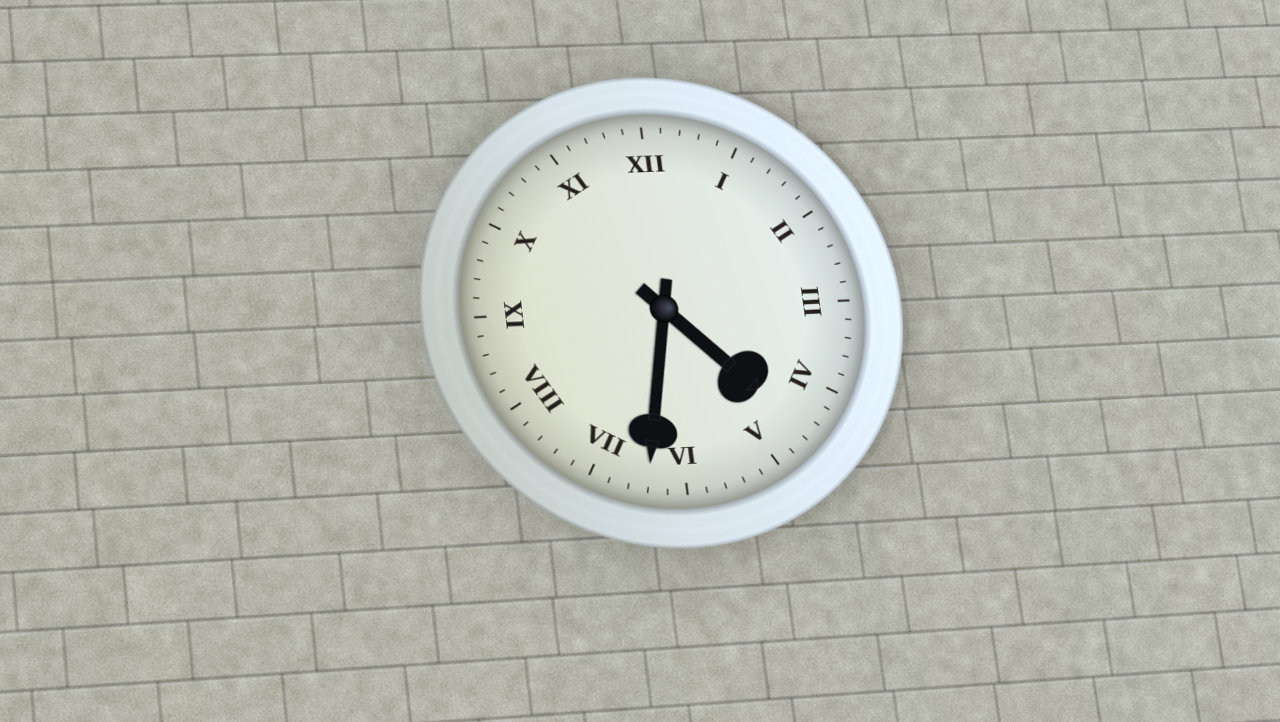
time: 4:32
